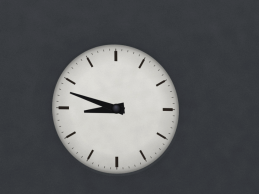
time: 8:48
